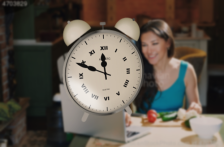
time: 11:49
